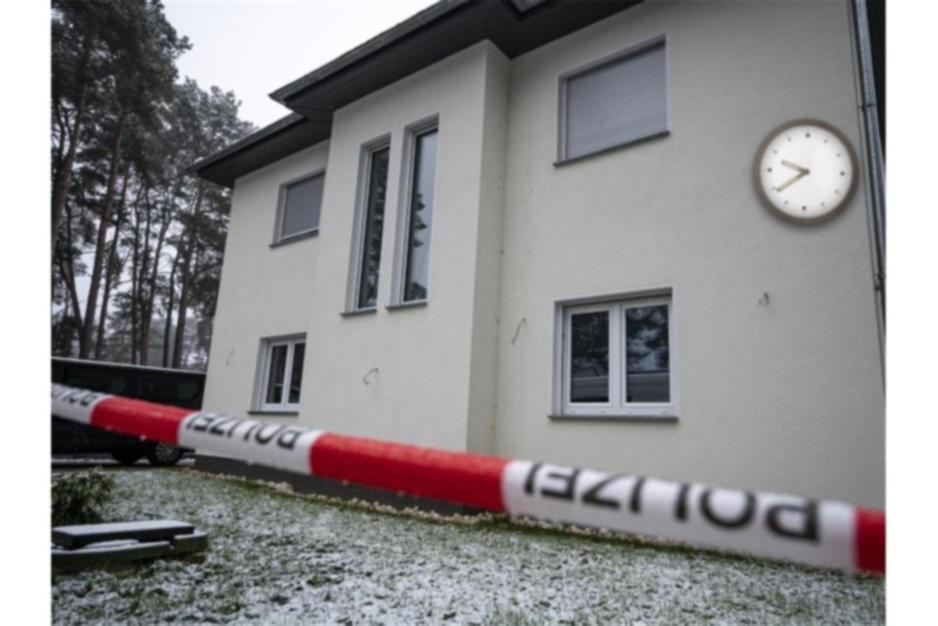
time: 9:39
